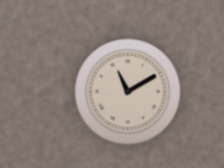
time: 11:10
